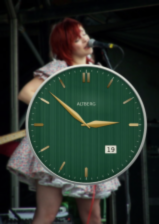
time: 2:52
